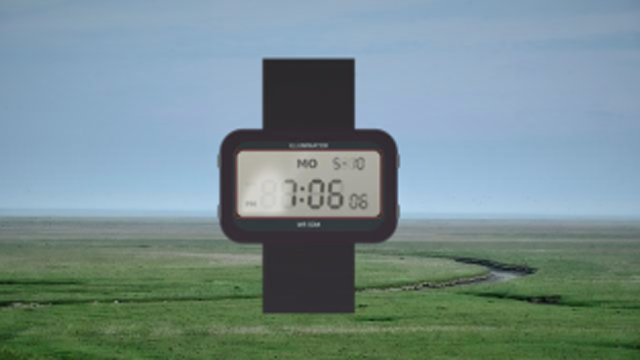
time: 7:06:06
